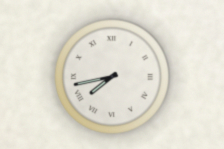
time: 7:43
